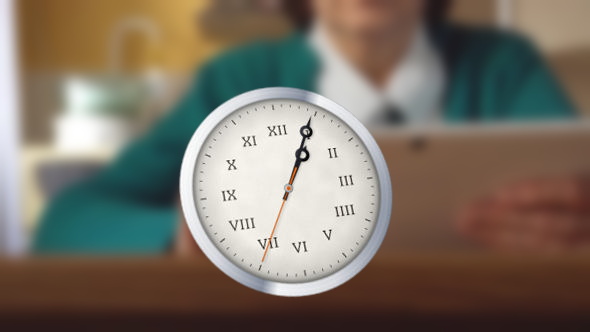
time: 1:04:35
